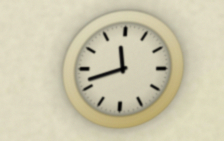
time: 11:42
